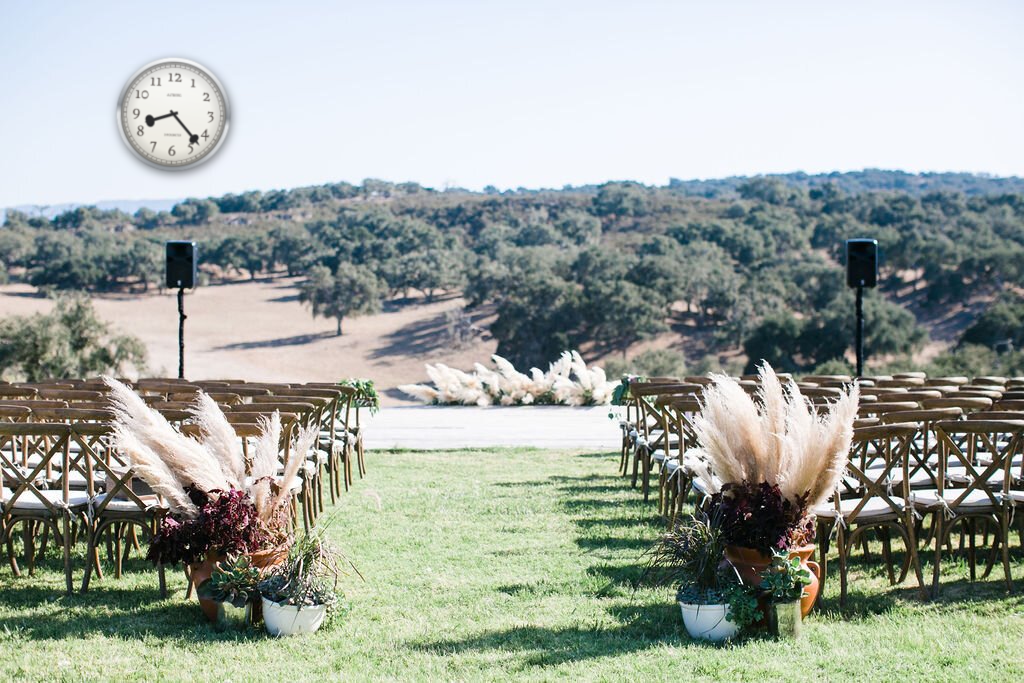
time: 8:23
